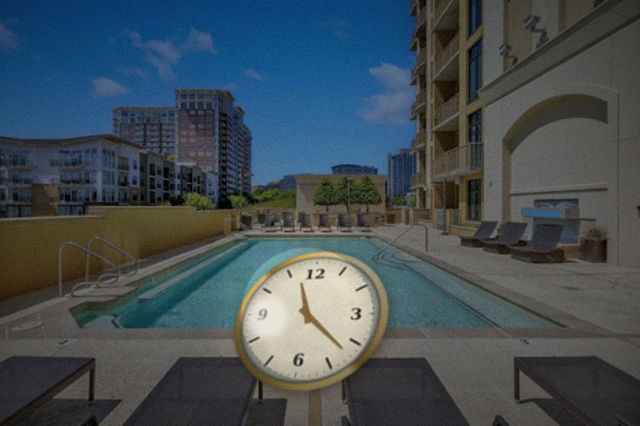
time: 11:22
